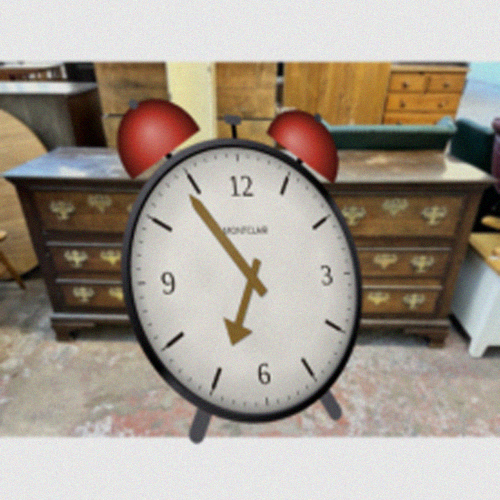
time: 6:54
